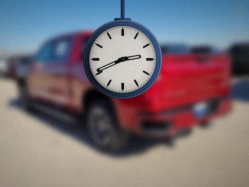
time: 2:41
